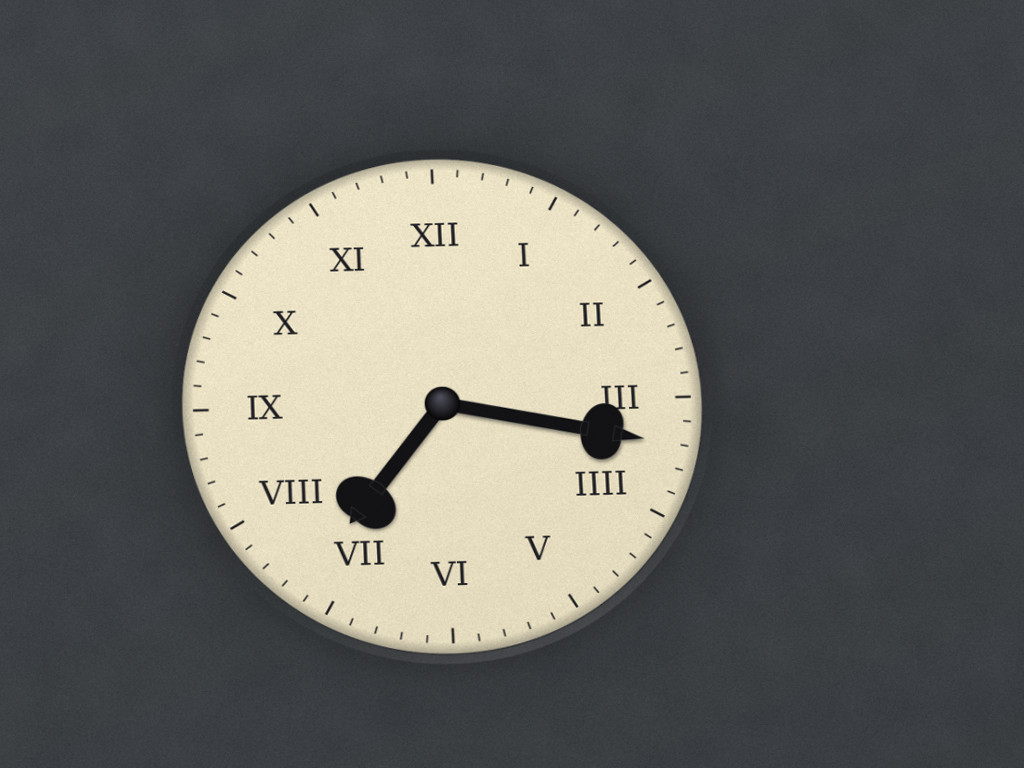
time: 7:17
